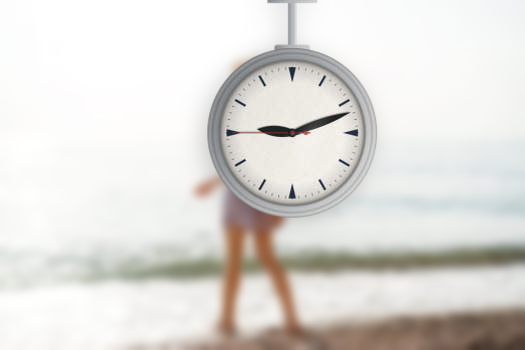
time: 9:11:45
